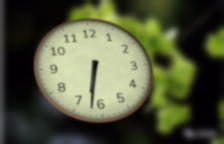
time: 6:32
